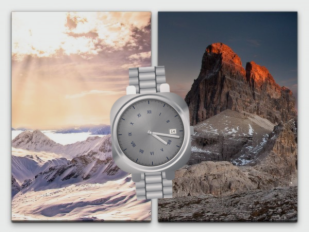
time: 4:17
